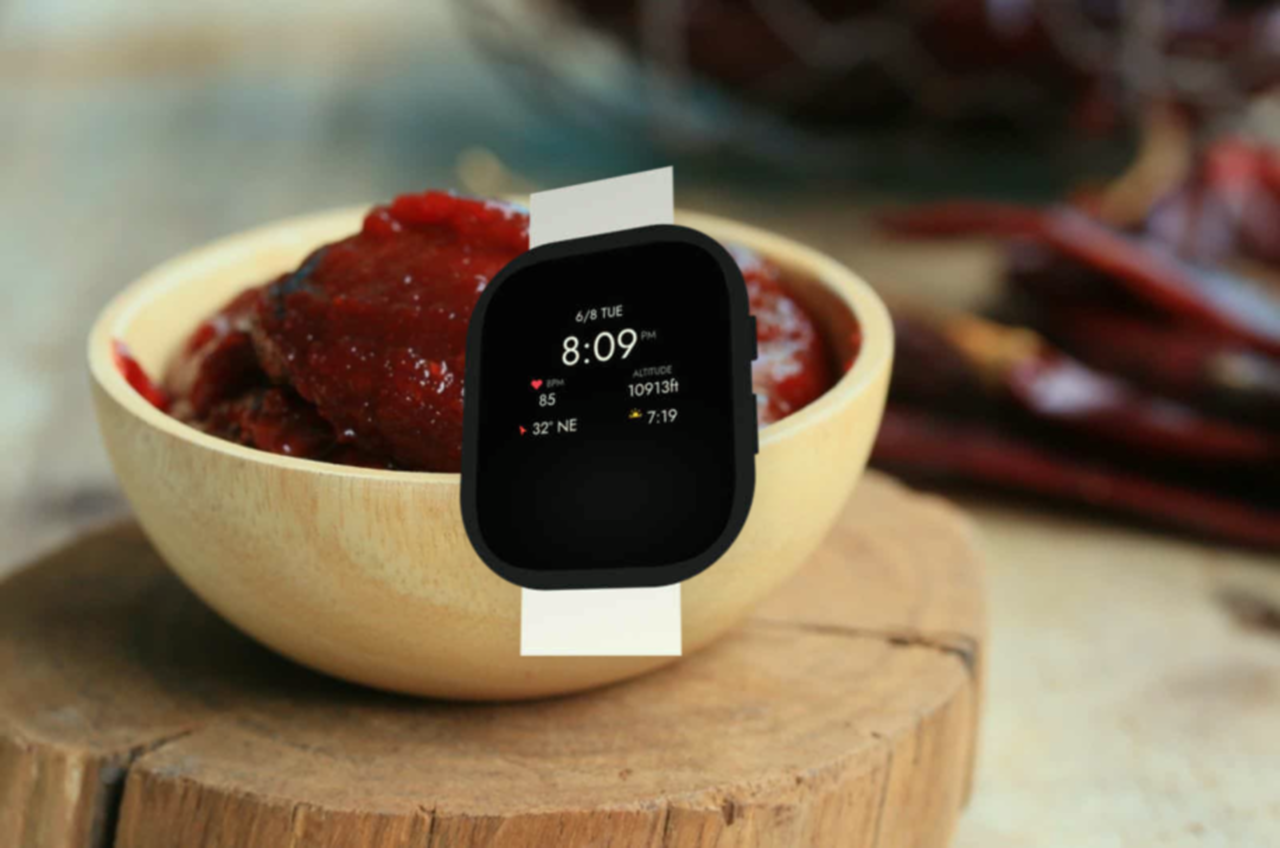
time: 8:09
